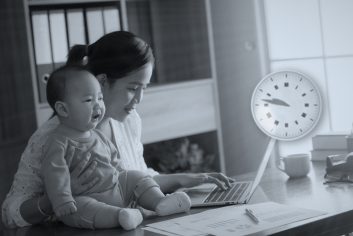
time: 9:47
